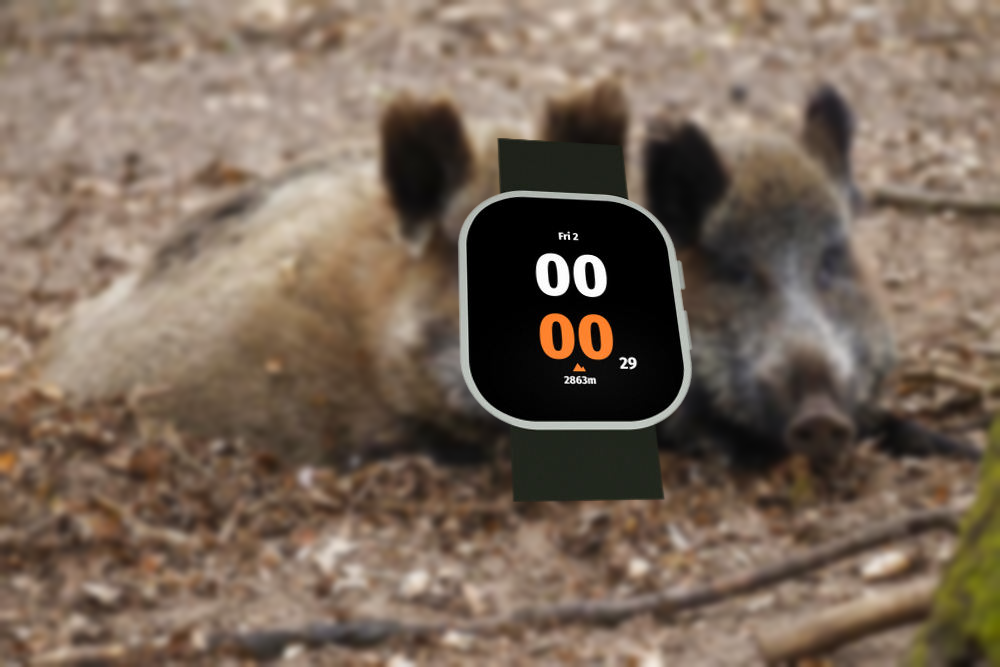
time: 0:00:29
